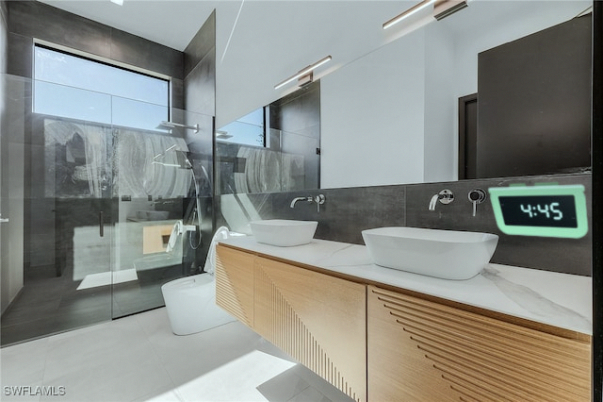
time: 4:45
